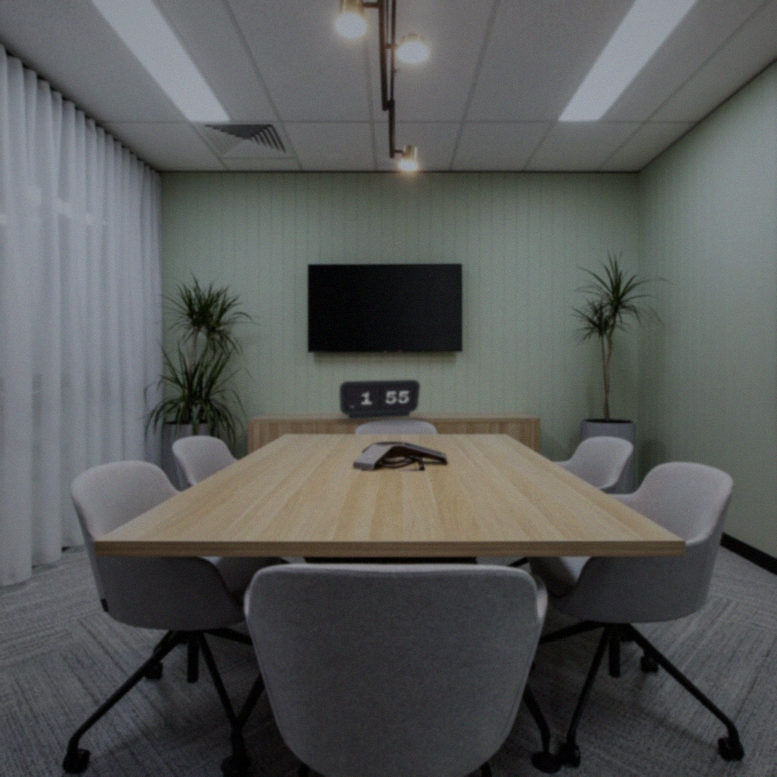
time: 1:55
